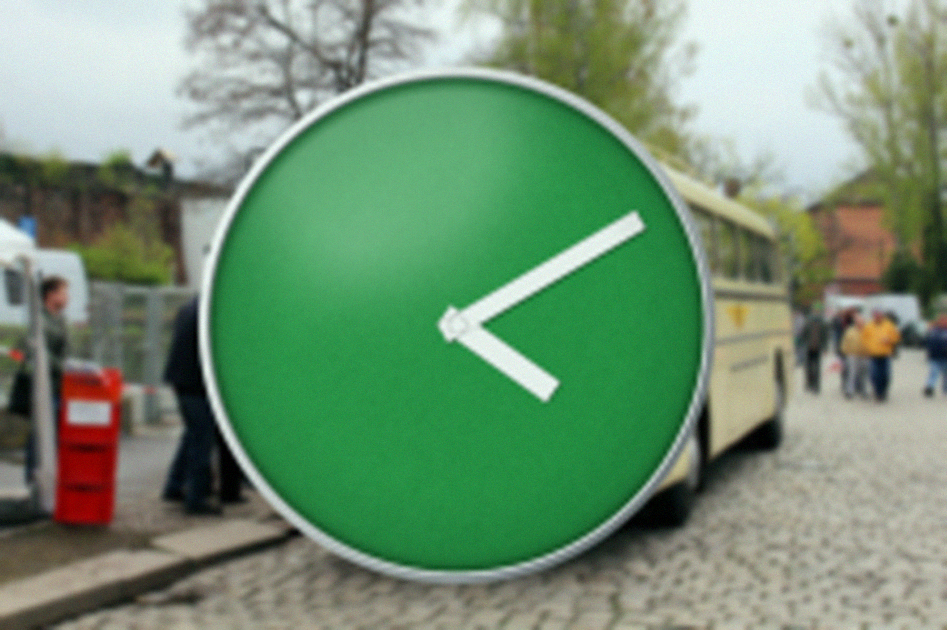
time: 4:10
